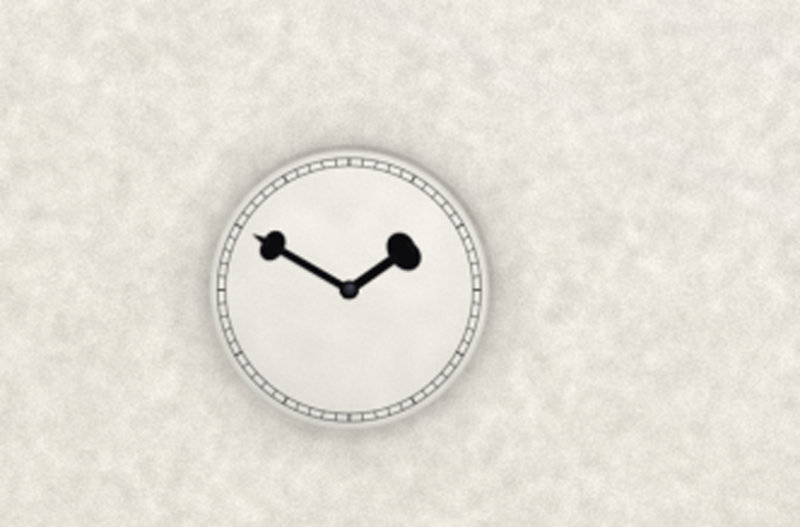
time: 1:50
